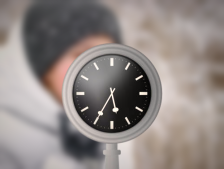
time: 5:35
